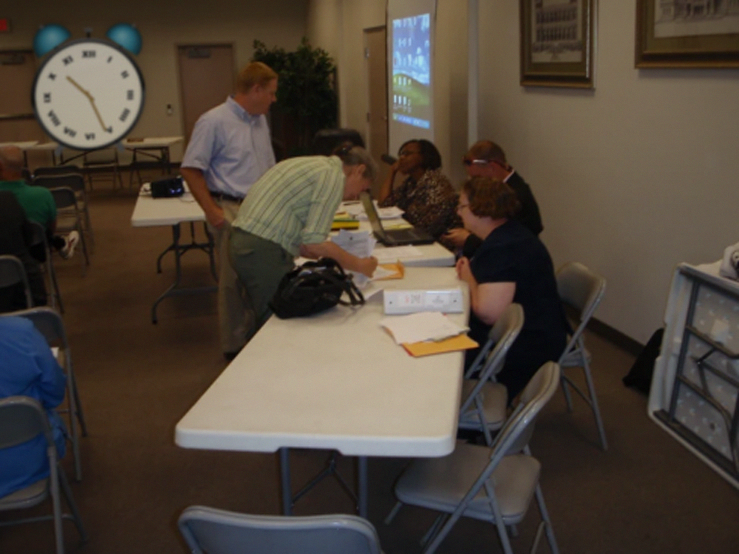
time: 10:26
